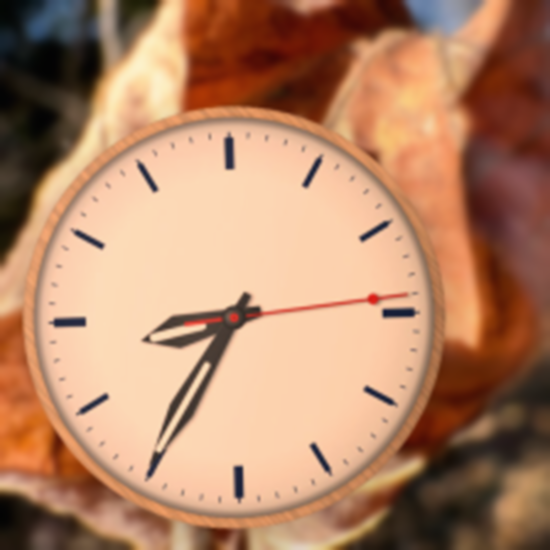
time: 8:35:14
